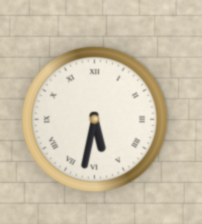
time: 5:32
